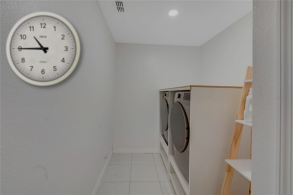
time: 10:45
